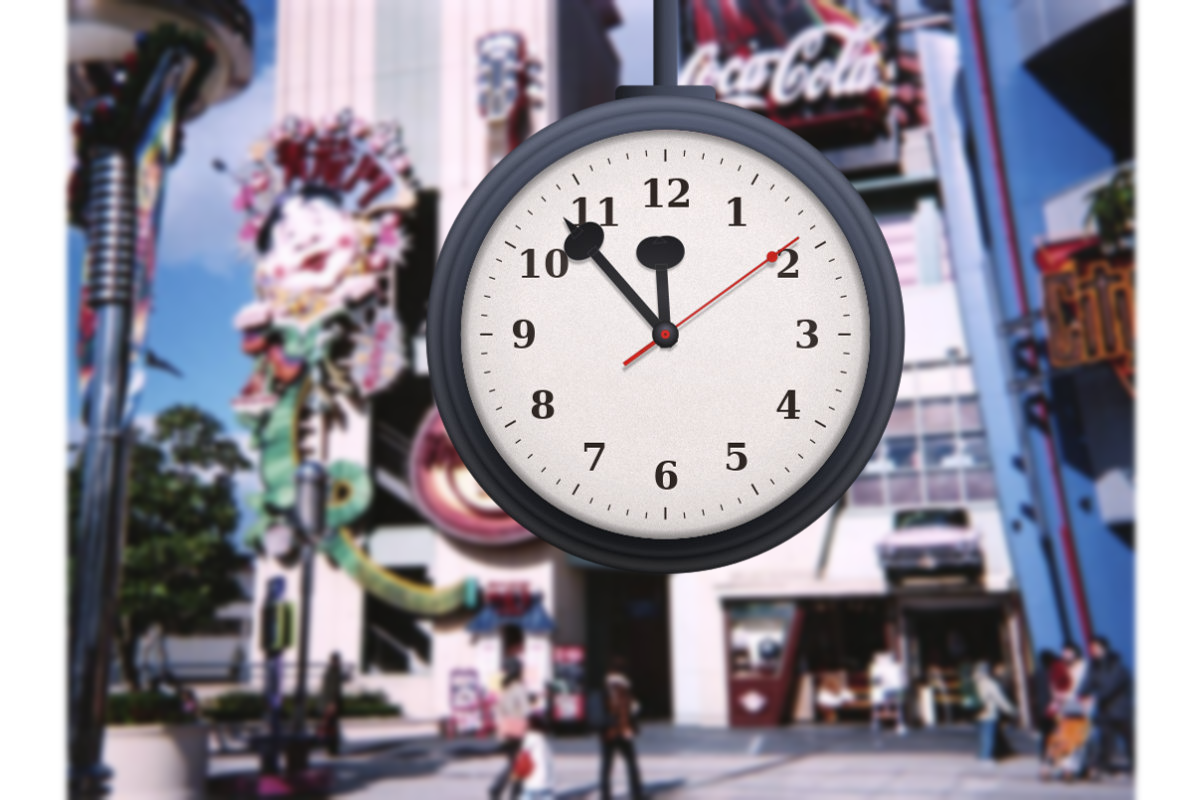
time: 11:53:09
